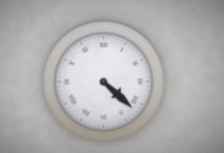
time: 4:22
